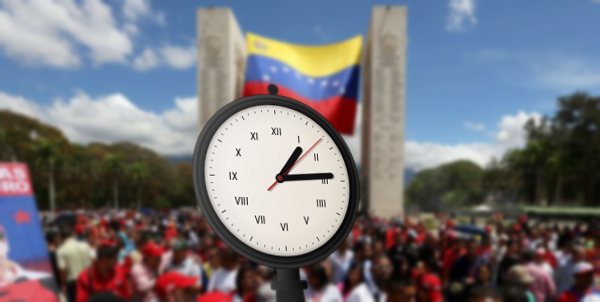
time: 1:14:08
